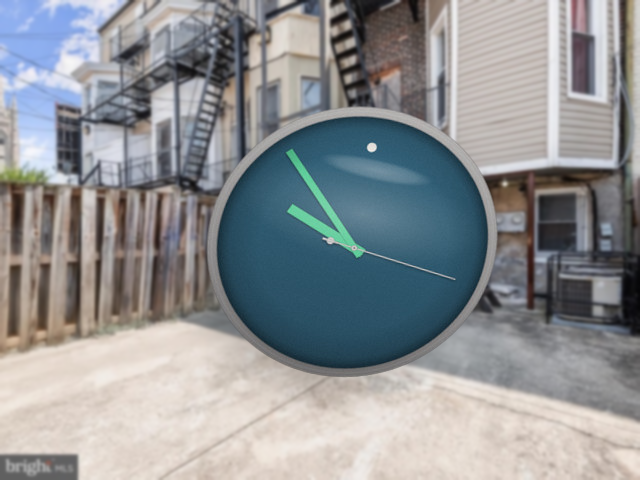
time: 9:53:17
